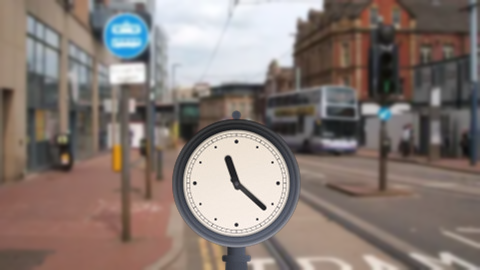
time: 11:22
